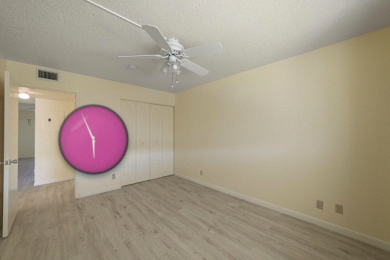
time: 5:56
